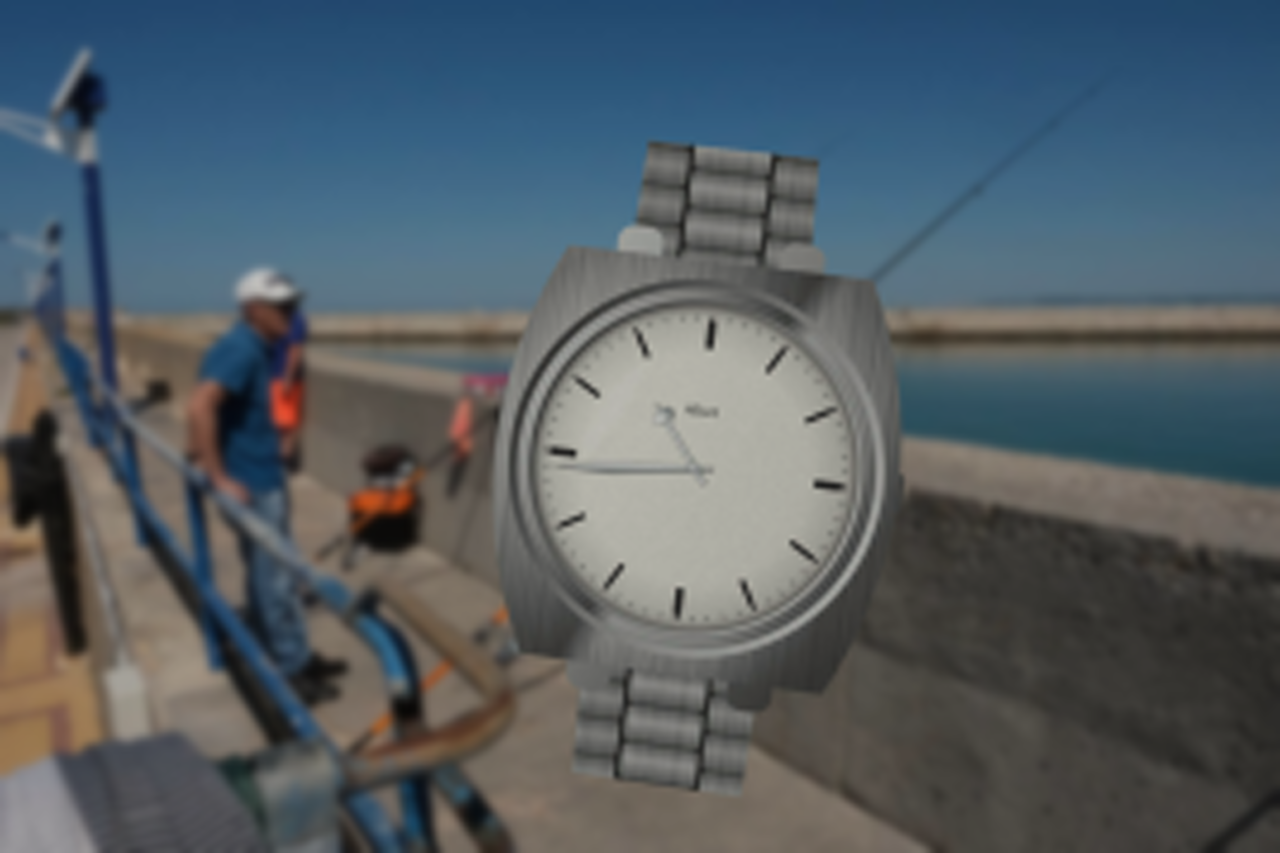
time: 10:44
